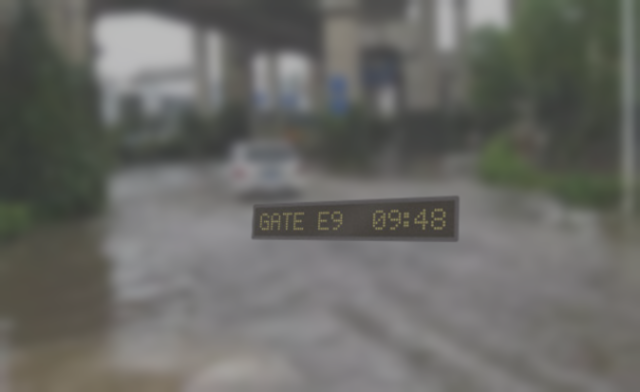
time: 9:48
